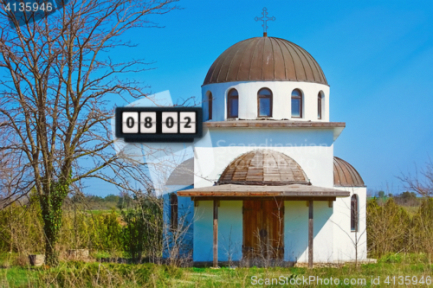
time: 8:02
